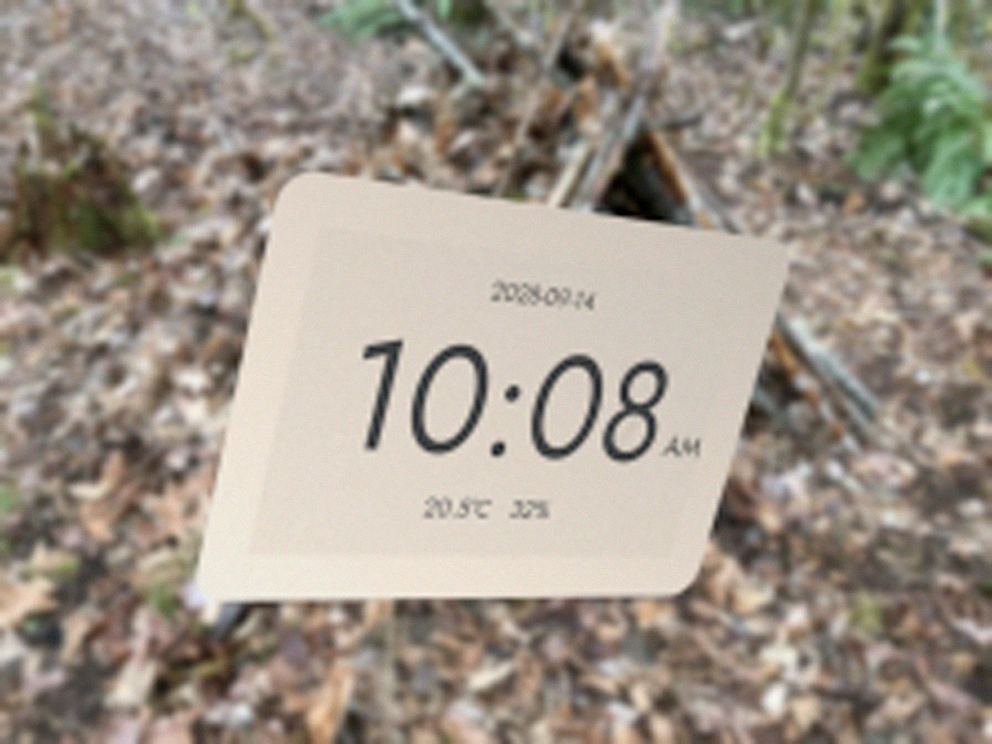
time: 10:08
